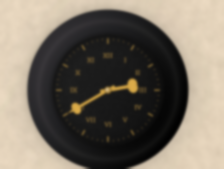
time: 2:40
